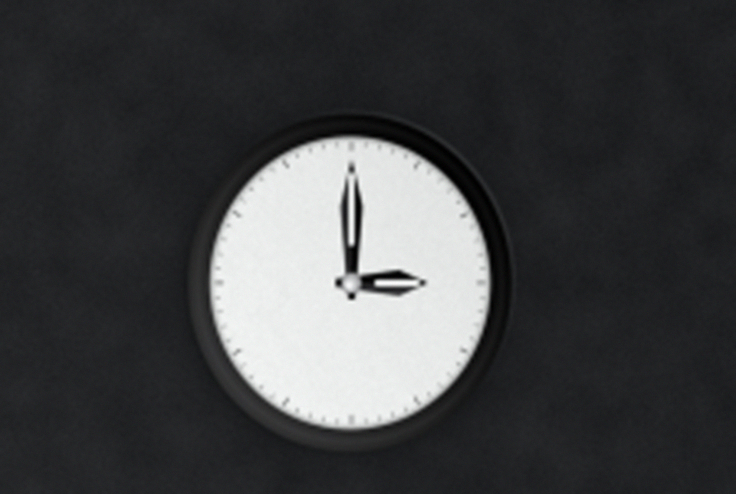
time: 3:00
